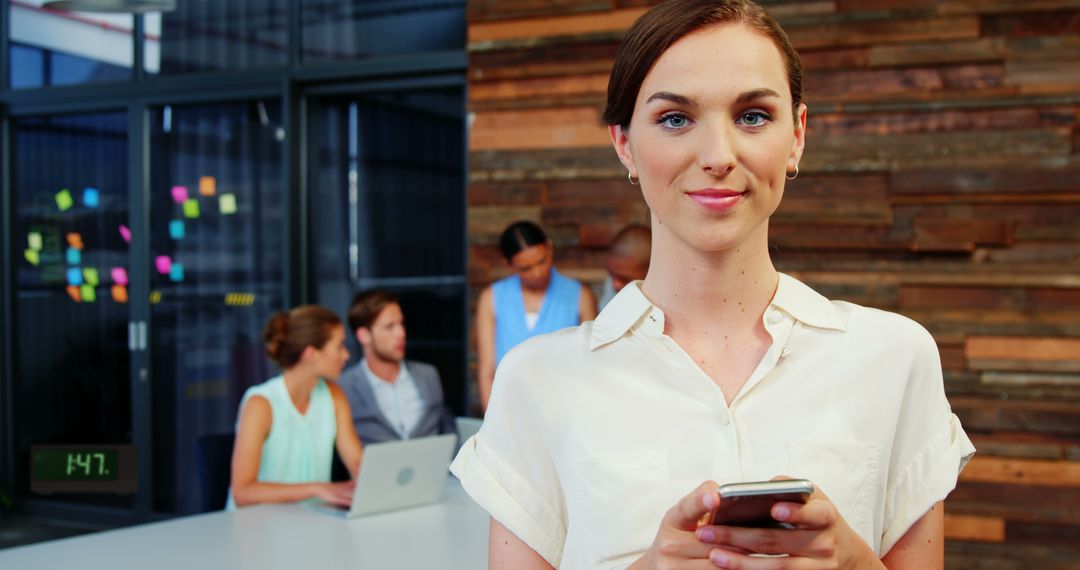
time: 1:47
